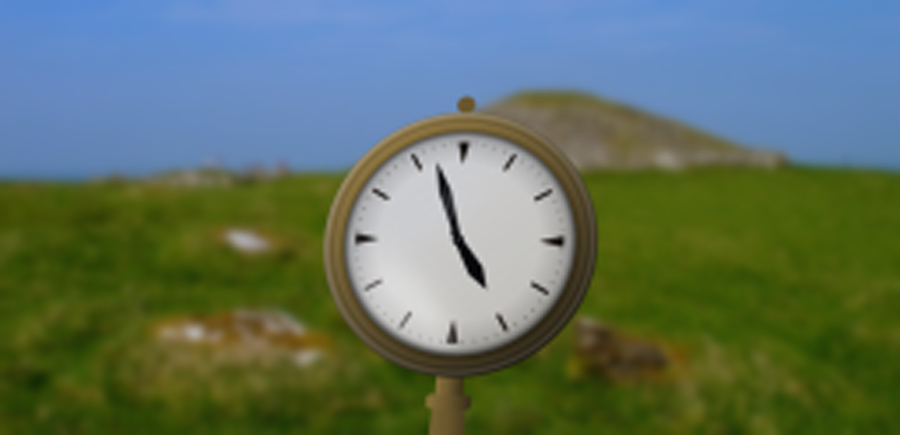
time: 4:57
